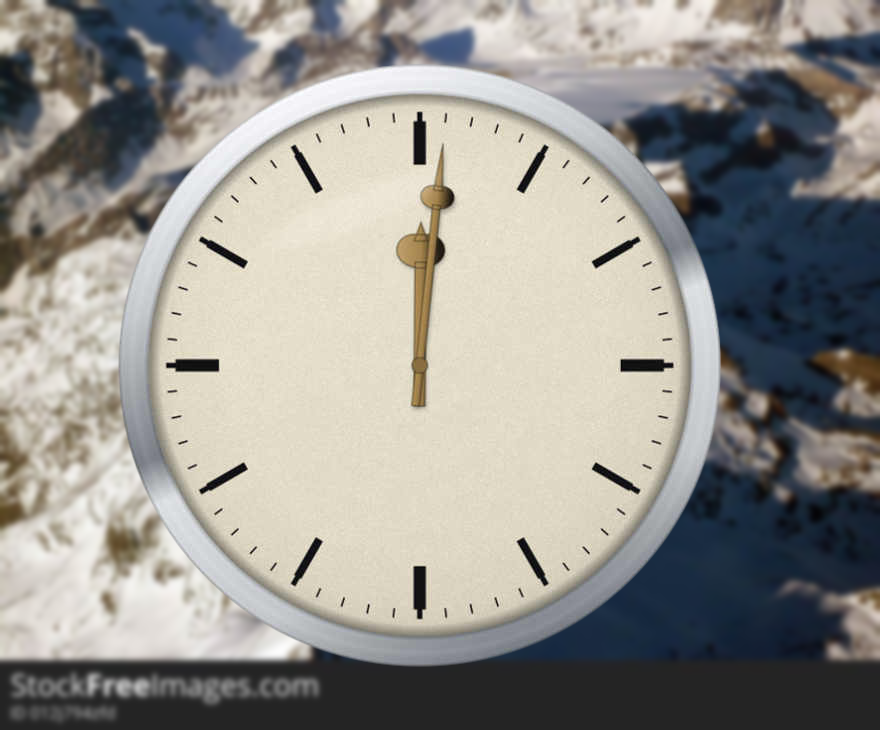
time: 12:01
